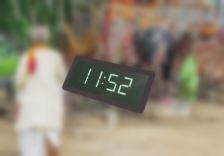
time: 11:52
